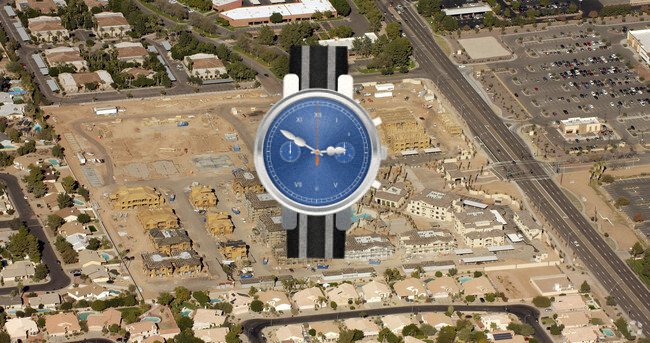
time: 2:50
